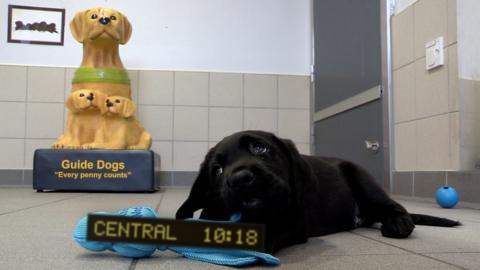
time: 10:18
